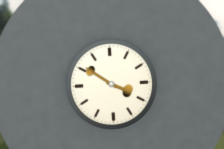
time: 3:51
